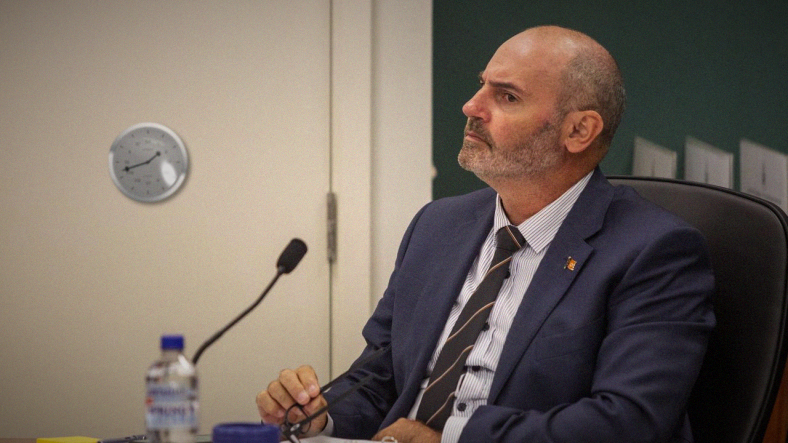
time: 1:42
